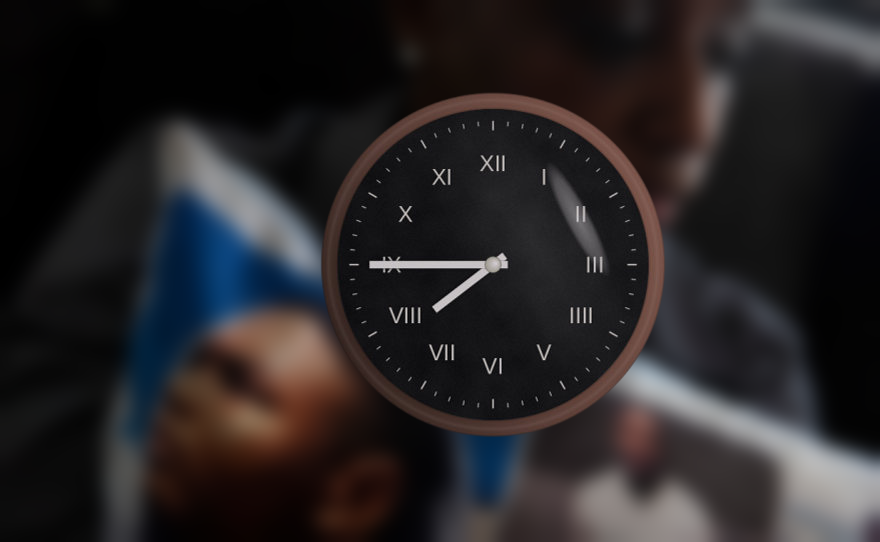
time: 7:45
